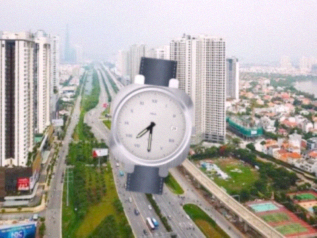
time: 7:30
